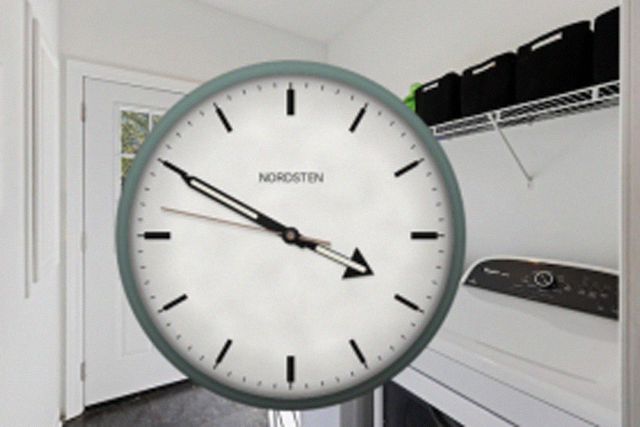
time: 3:49:47
